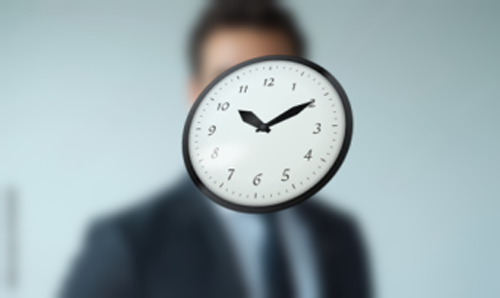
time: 10:10
